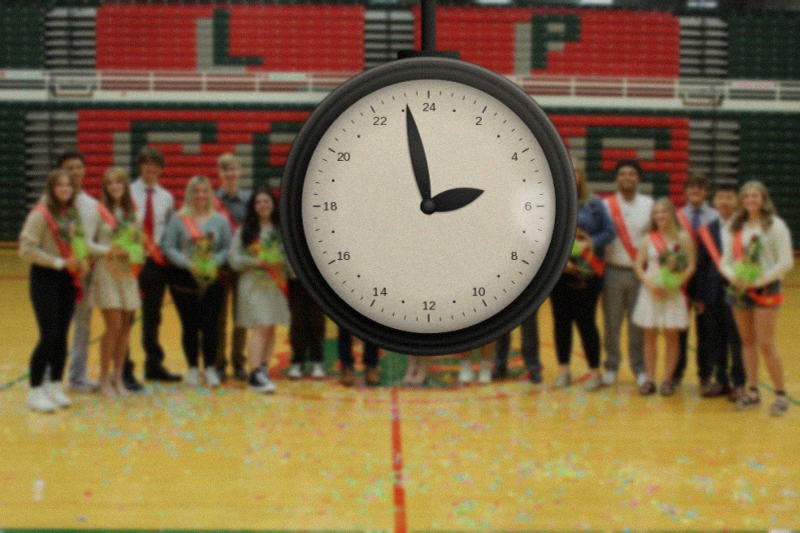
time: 4:58
